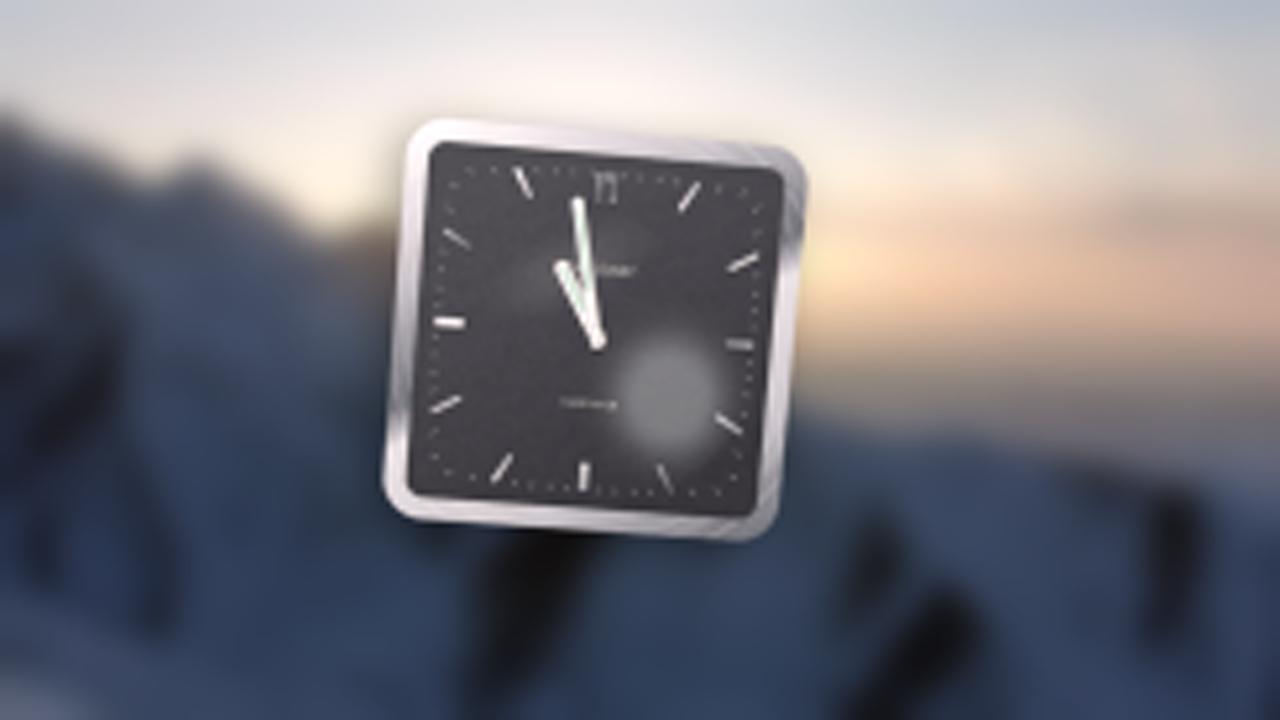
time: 10:58
